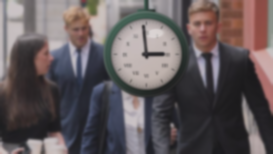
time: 2:59
